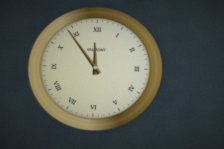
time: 11:54
